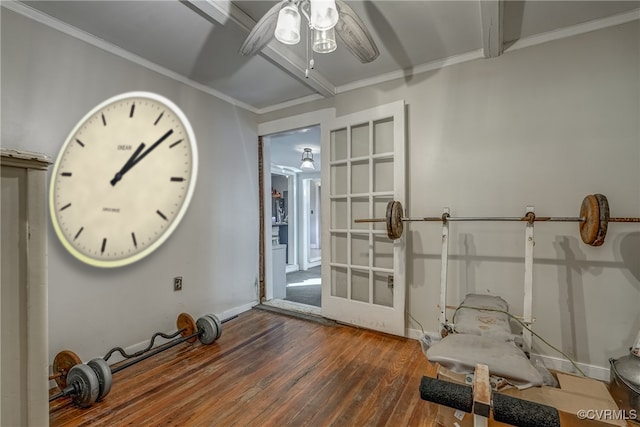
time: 1:08
